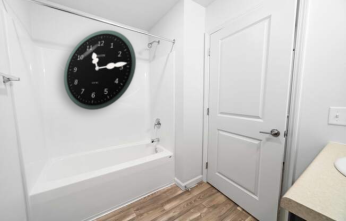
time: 11:14
